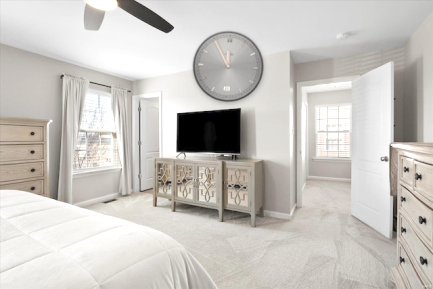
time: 11:55
